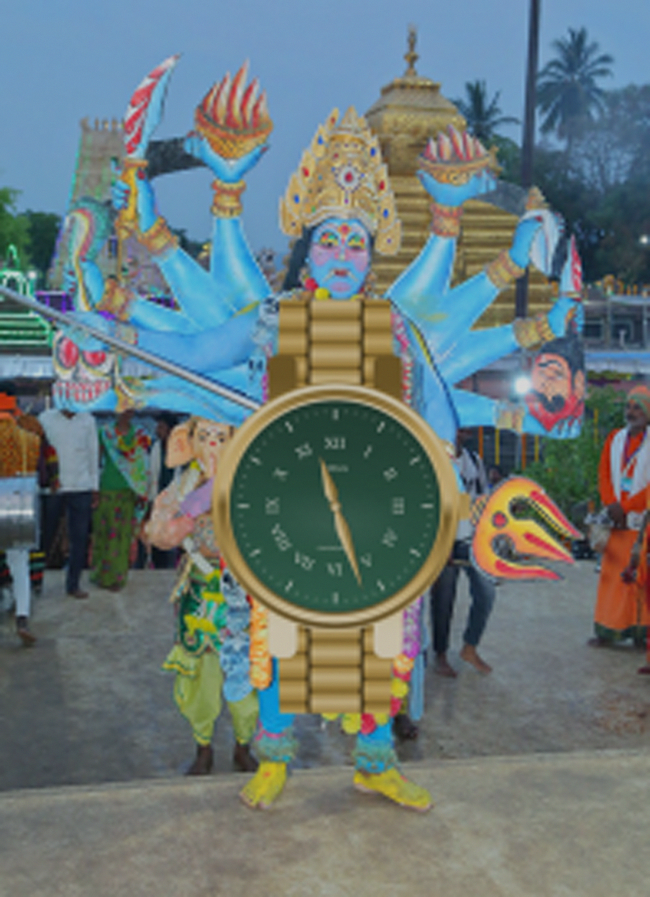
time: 11:27
